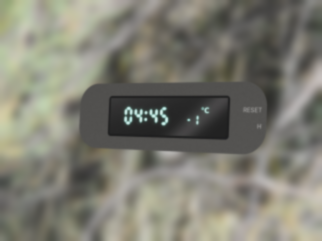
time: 4:45
